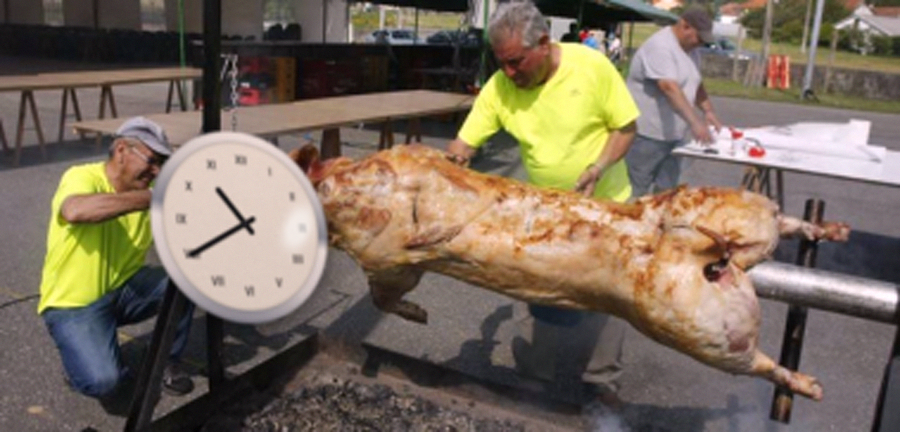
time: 10:40
